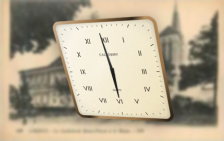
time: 5:59
